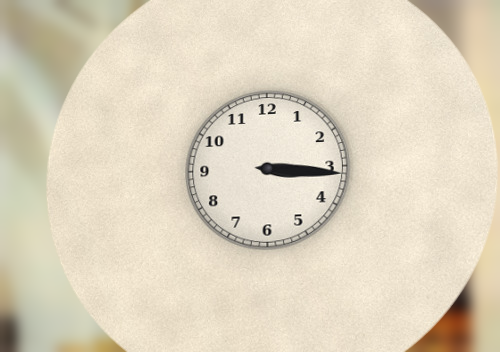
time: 3:16
